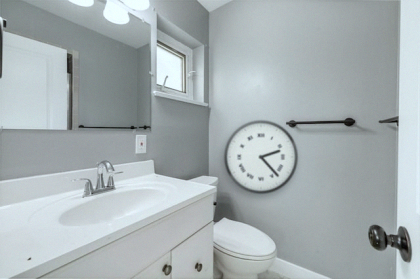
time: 2:23
